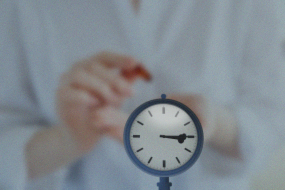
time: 3:15
